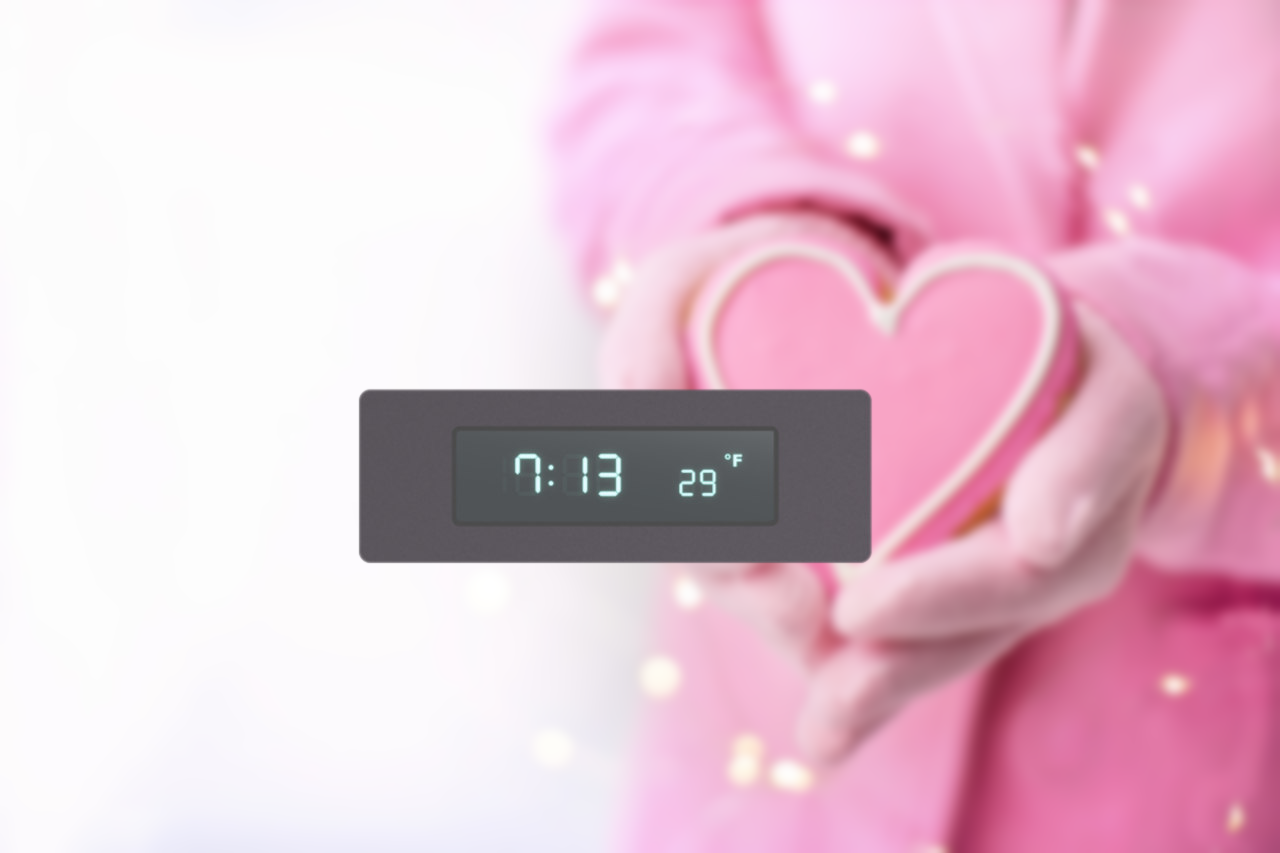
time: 7:13
